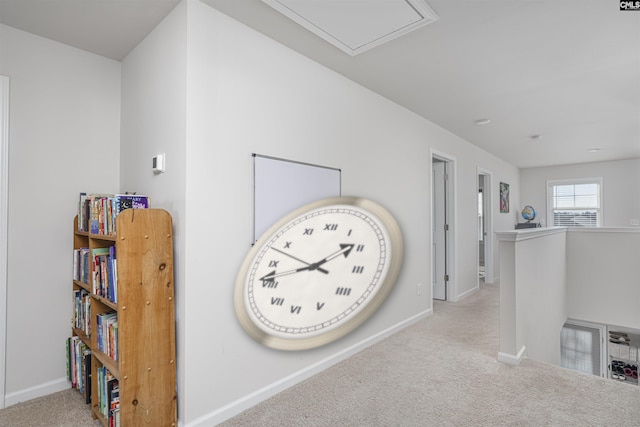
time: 1:41:48
